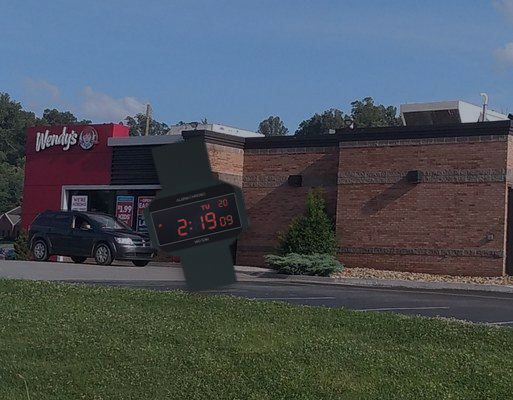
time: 2:19:09
